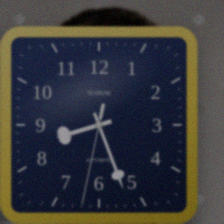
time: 8:26:32
